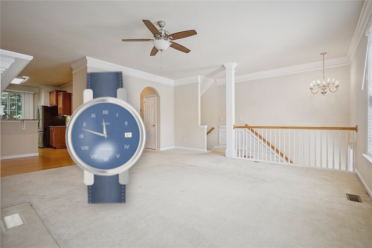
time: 11:48
